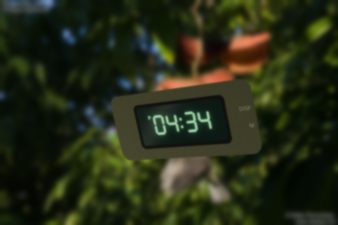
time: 4:34
